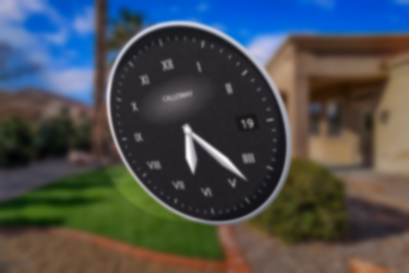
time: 6:23
